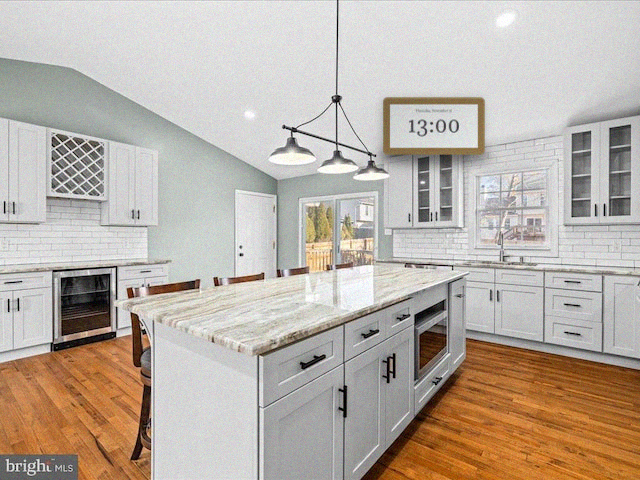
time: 13:00
